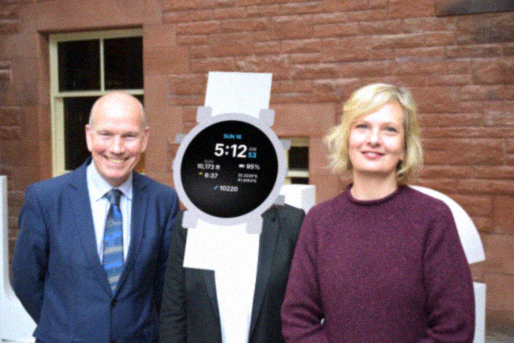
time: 5:12
